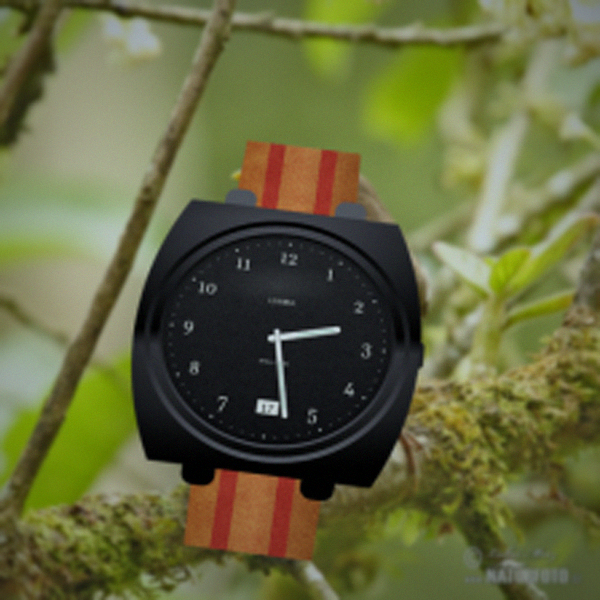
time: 2:28
